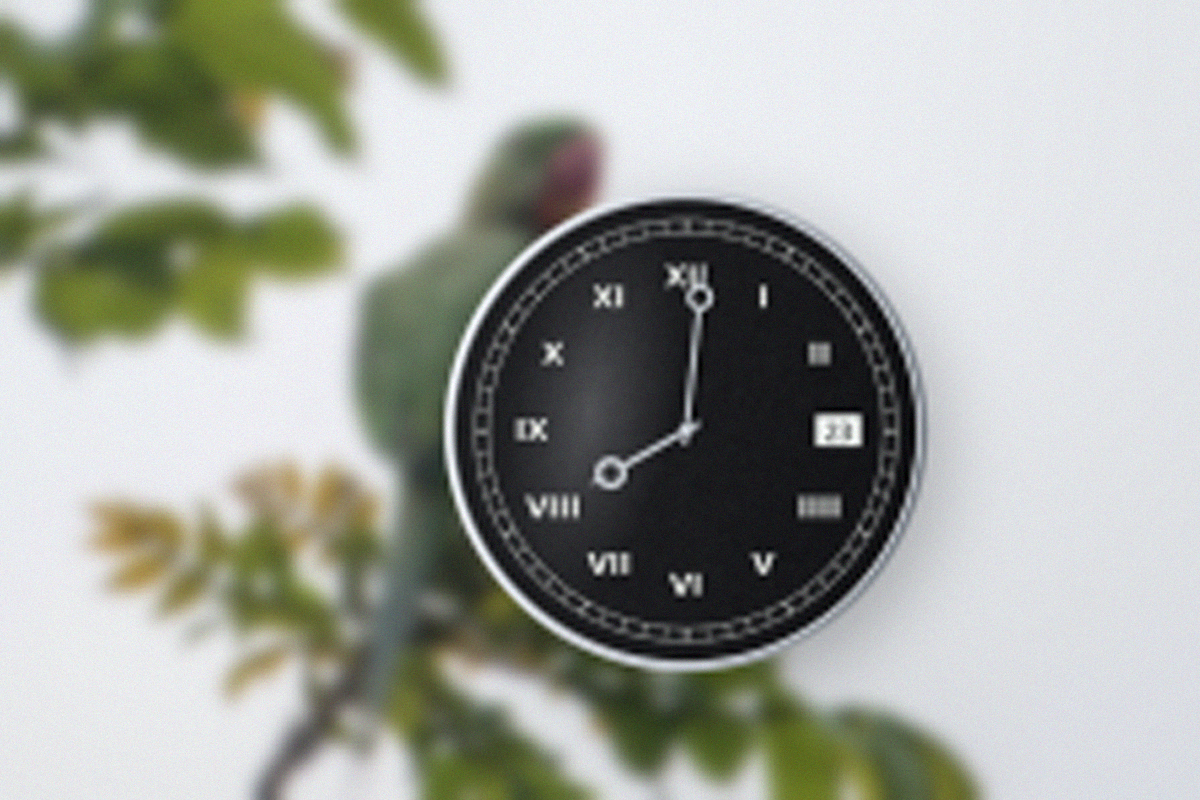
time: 8:01
